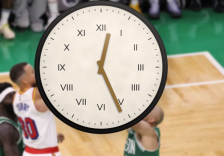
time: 12:26
